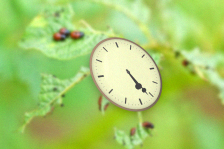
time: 5:26
